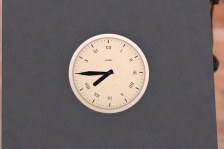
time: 7:45
